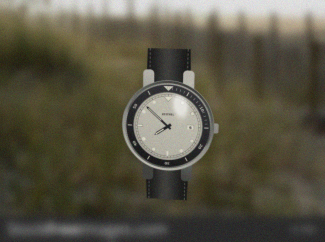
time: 7:52
